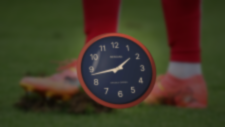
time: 1:43
